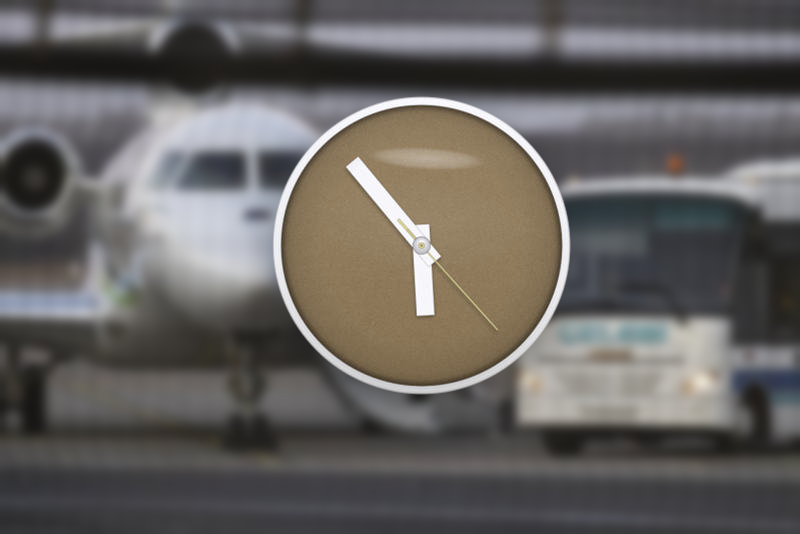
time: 5:53:23
